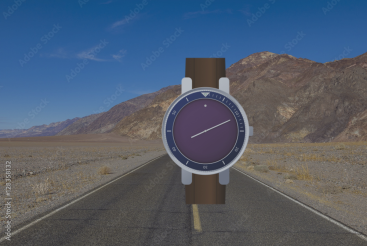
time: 8:11
